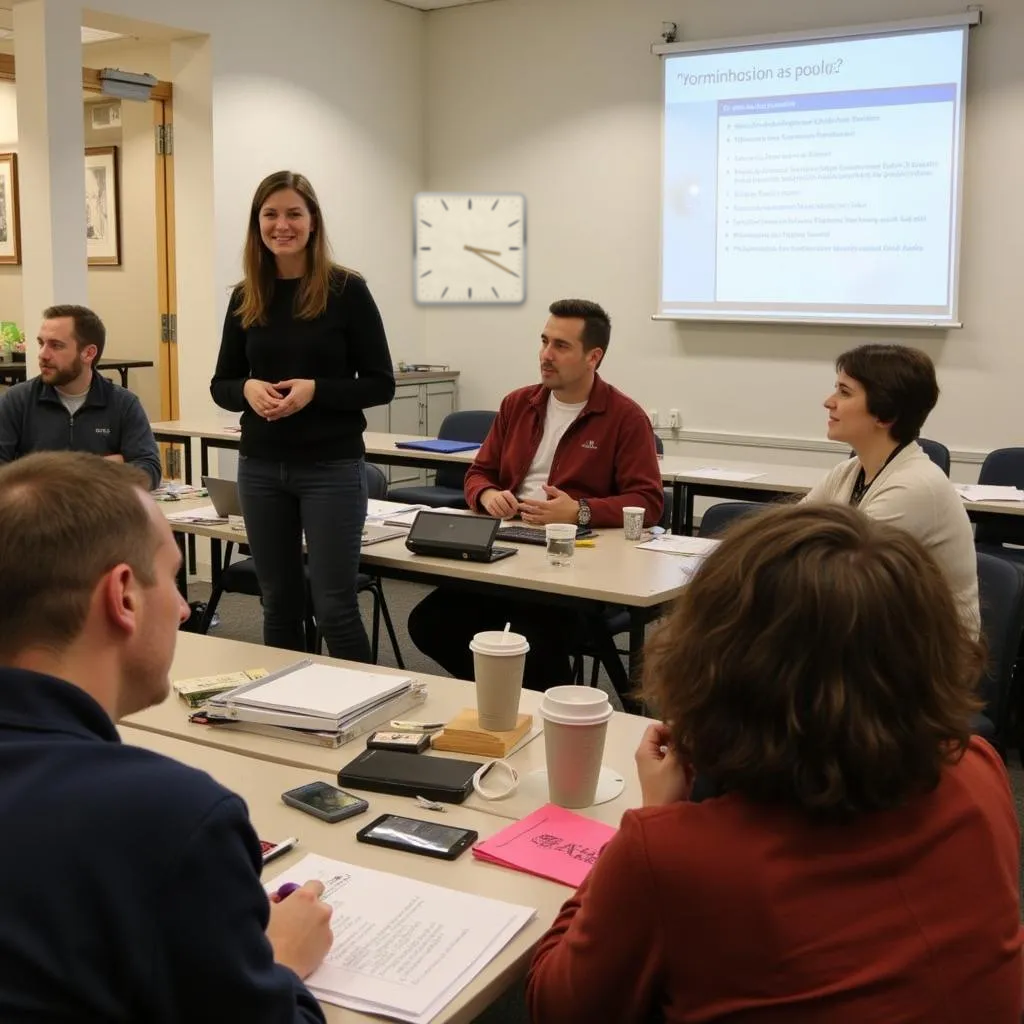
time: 3:20
